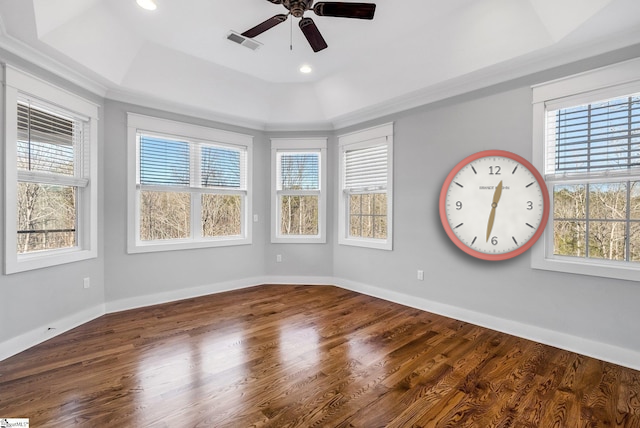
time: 12:32
